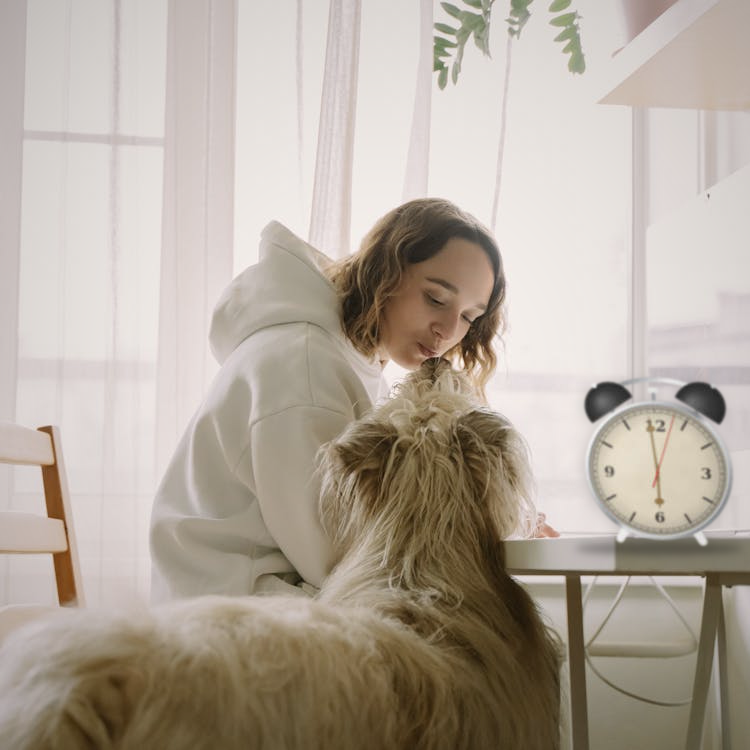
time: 5:59:03
